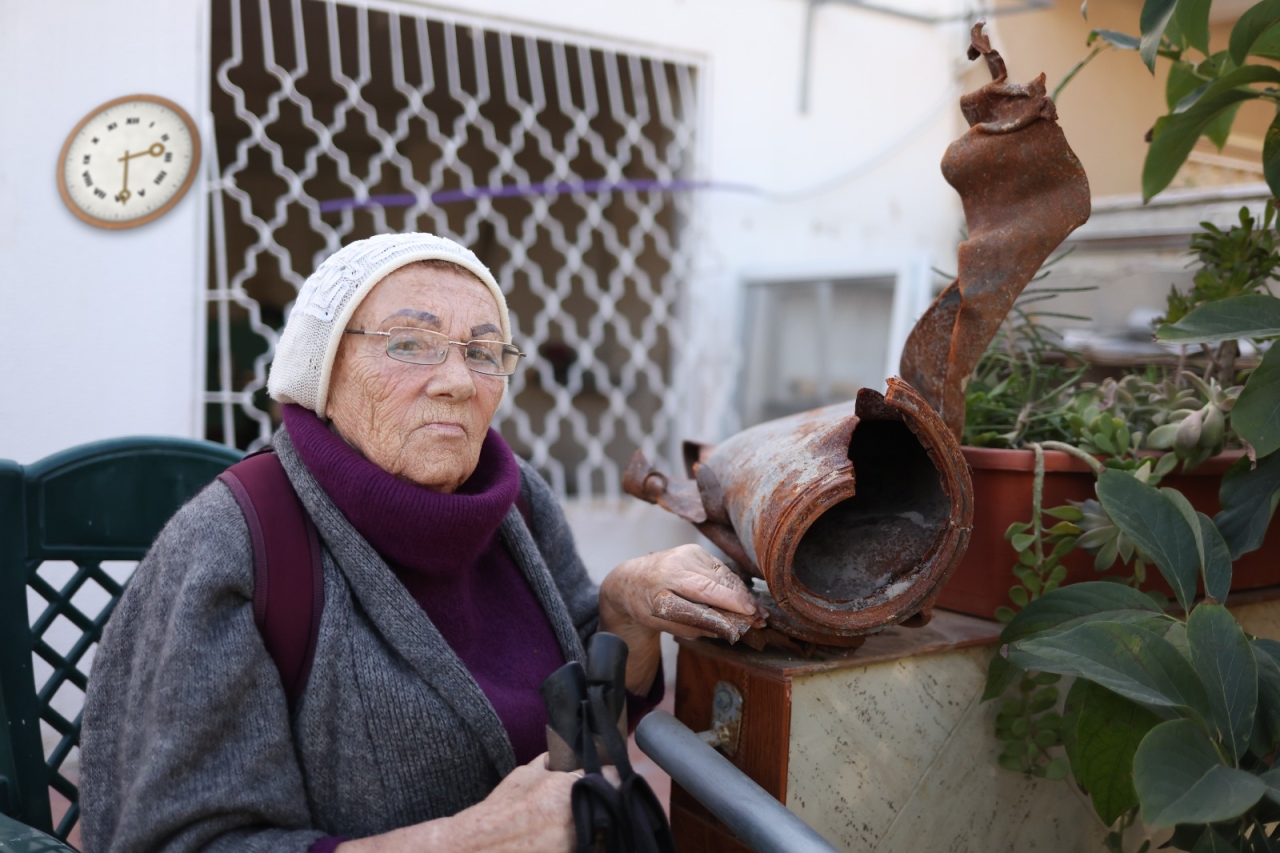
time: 2:29
